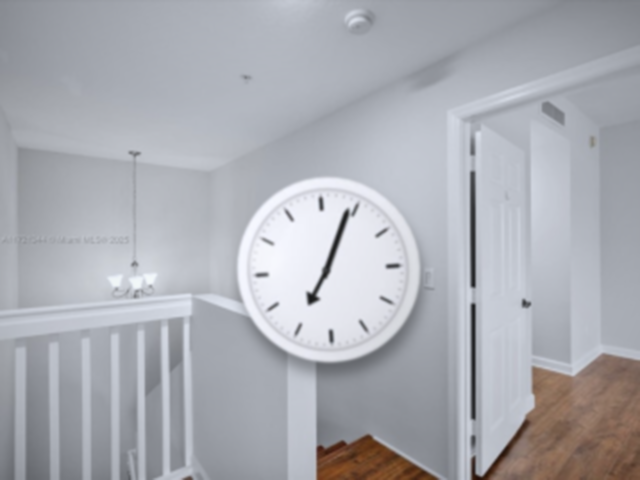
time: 7:04
